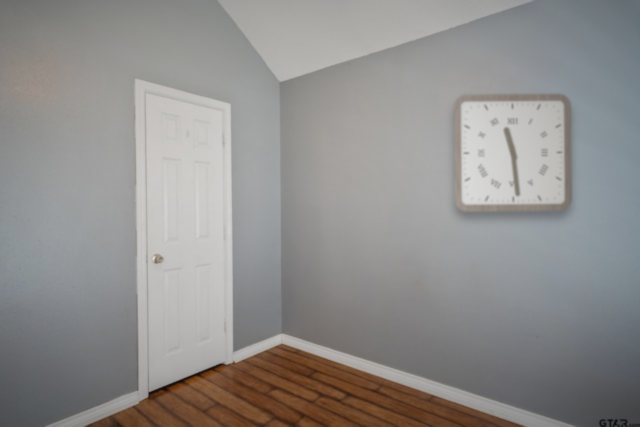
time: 11:29
